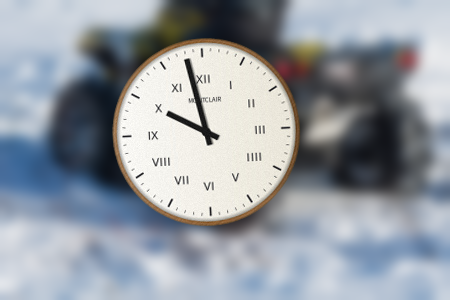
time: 9:58
